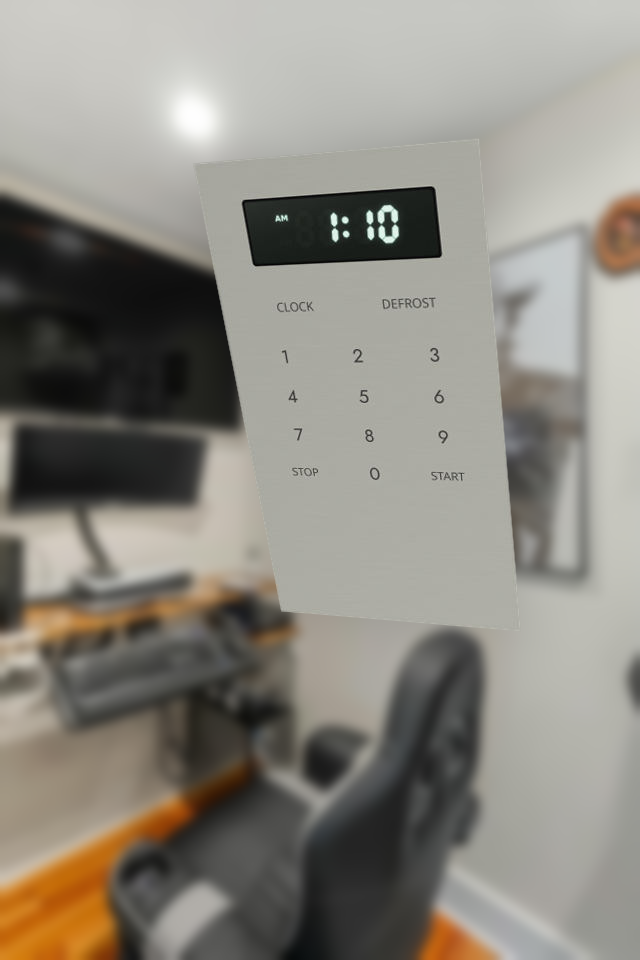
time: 1:10
